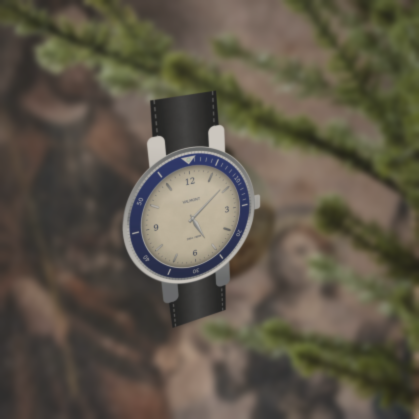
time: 5:09
